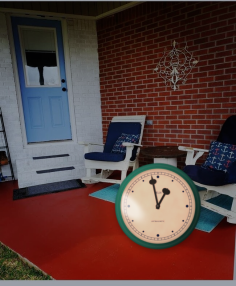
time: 12:58
